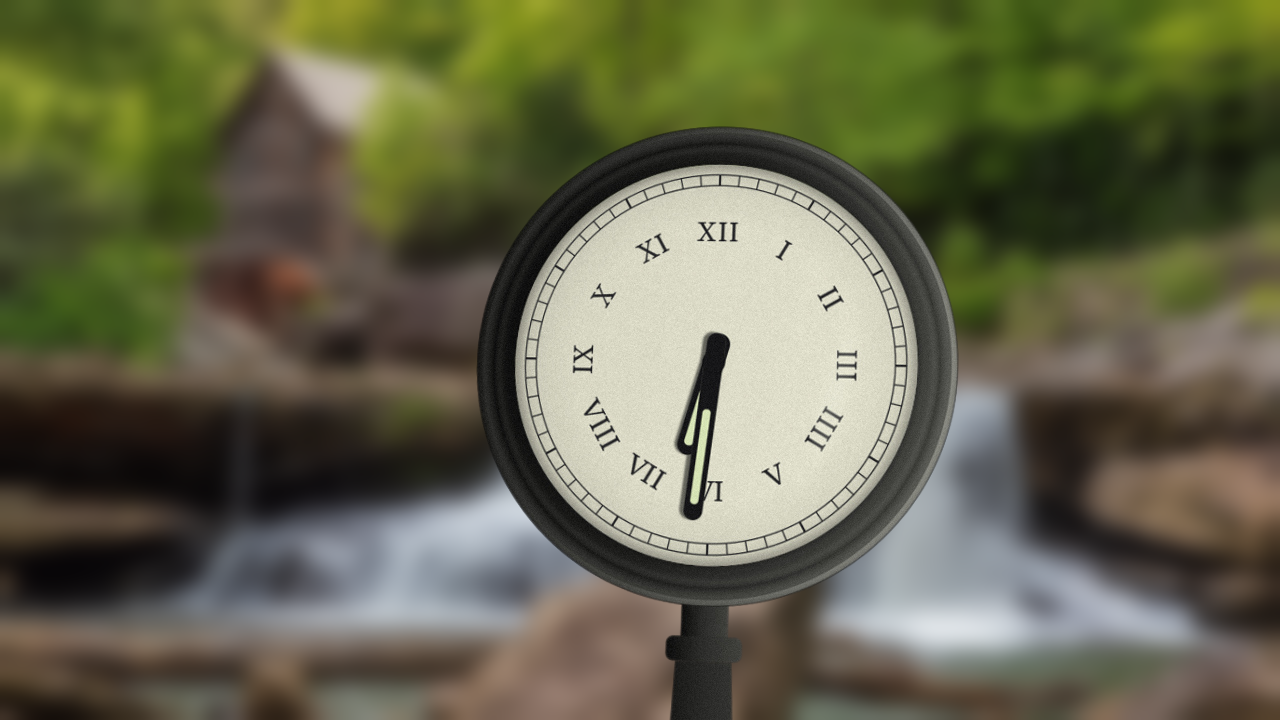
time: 6:31
